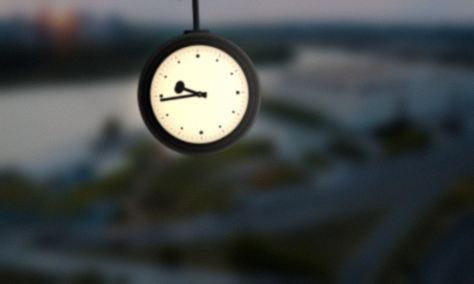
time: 9:44
